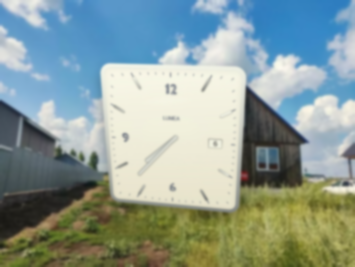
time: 7:37
